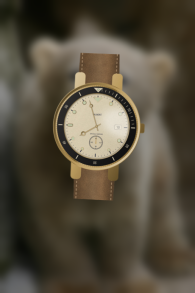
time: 7:57
